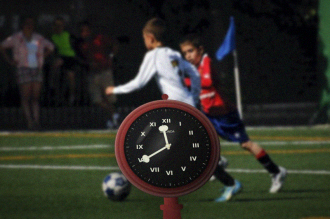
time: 11:40
